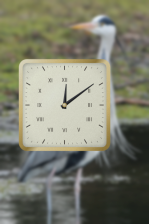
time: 12:09
